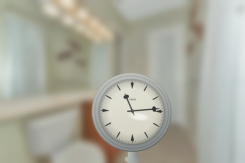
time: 11:14
